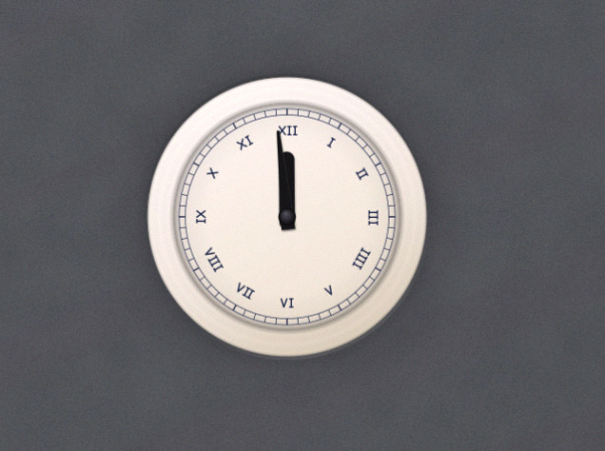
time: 11:59
